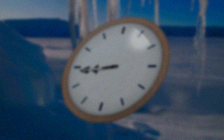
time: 8:44
